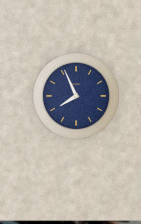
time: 7:56
